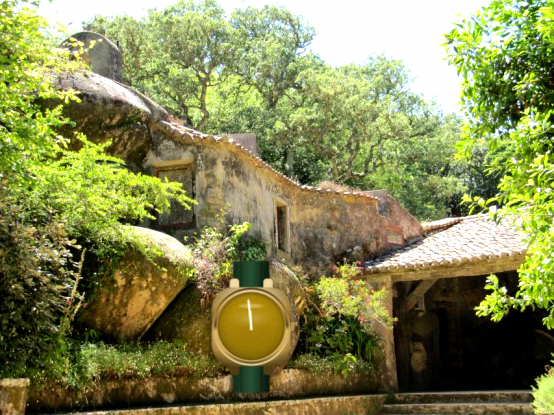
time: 11:59
